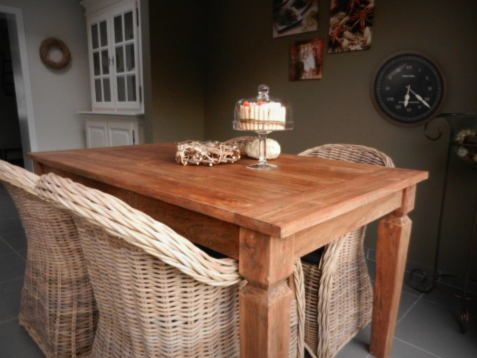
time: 6:22
